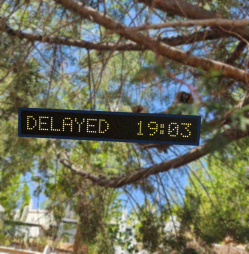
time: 19:03
